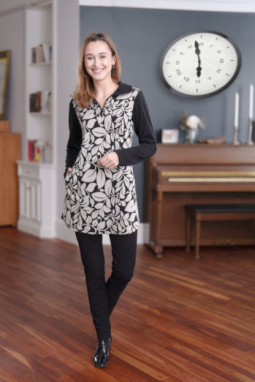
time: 5:58
